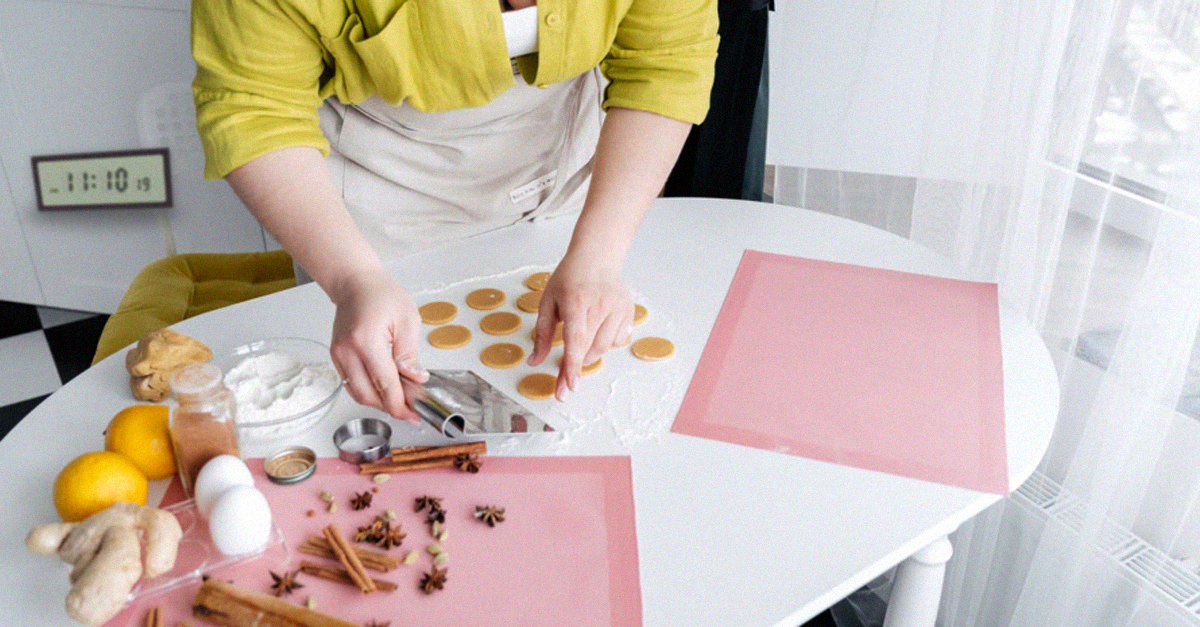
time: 11:10
